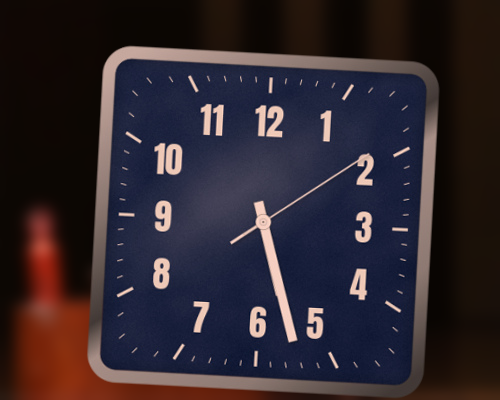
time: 5:27:09
